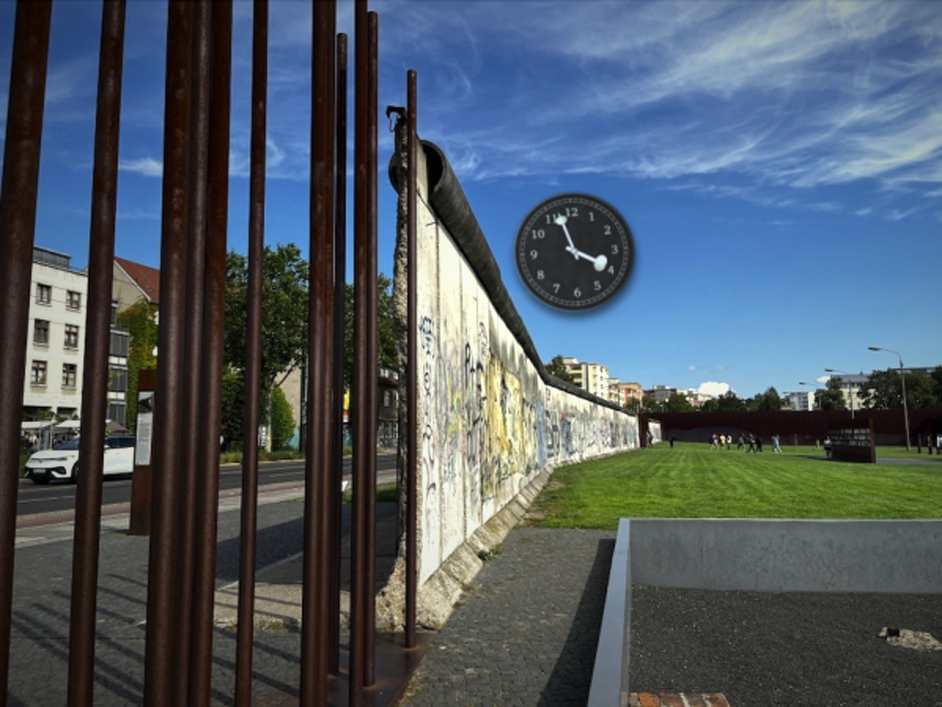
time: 3:57
